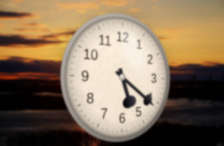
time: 5:21
